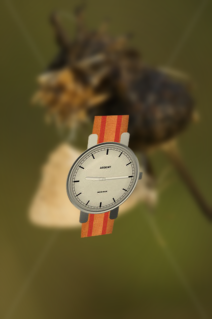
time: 9:15
